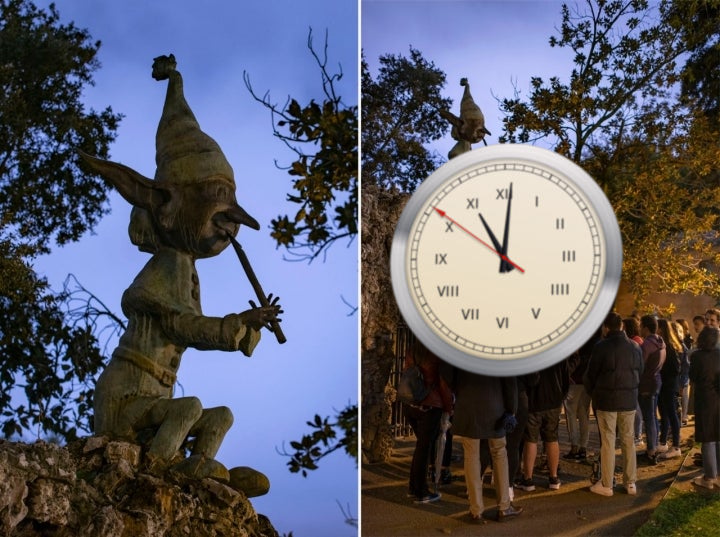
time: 11:00:51
